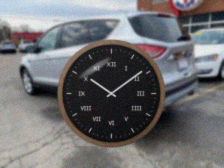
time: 10:09
